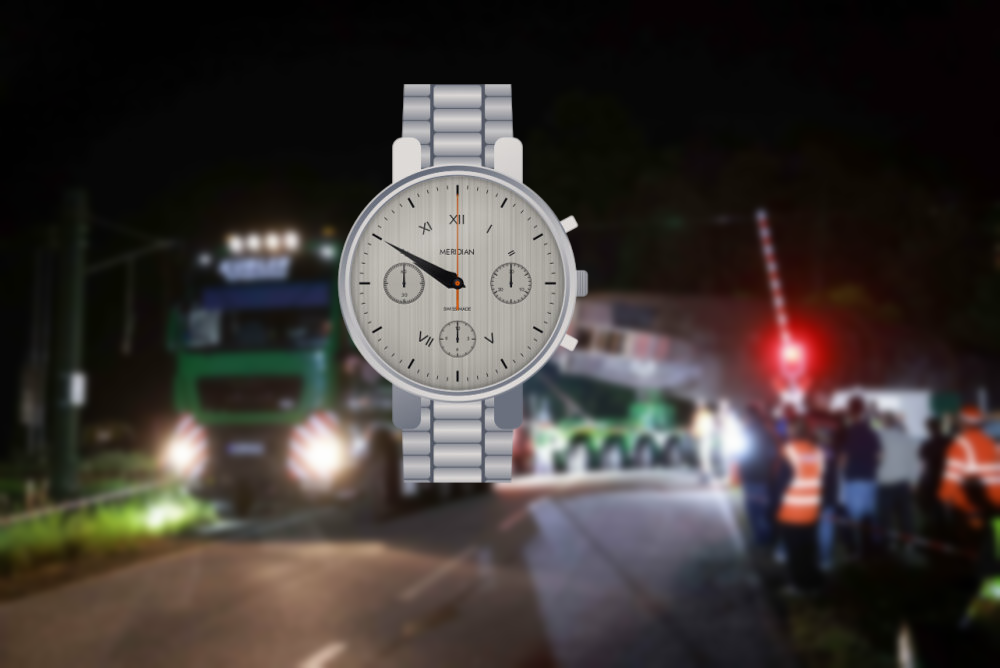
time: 9:50
